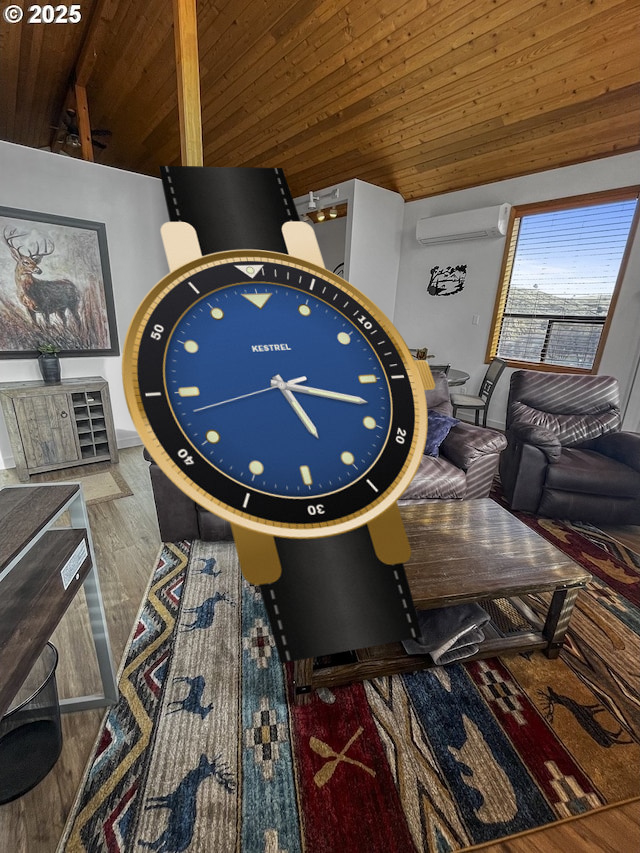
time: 5:17:43
